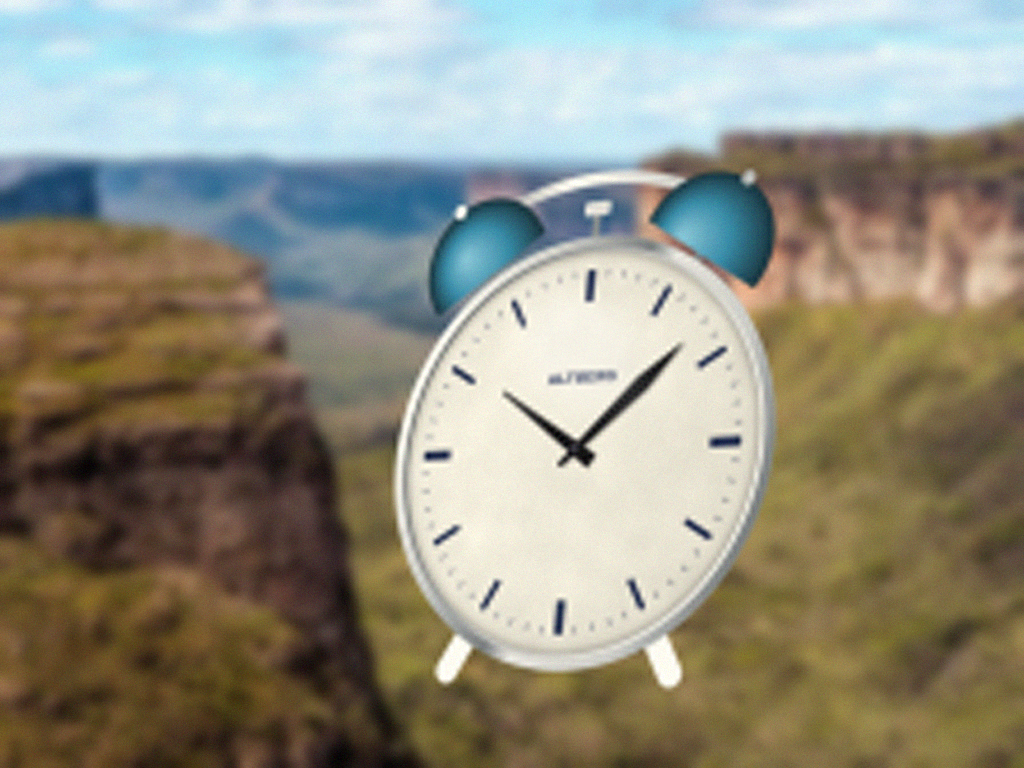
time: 10:08
